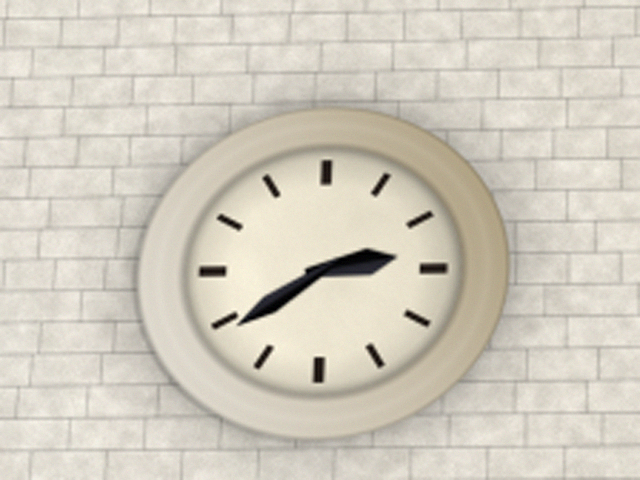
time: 2:39
